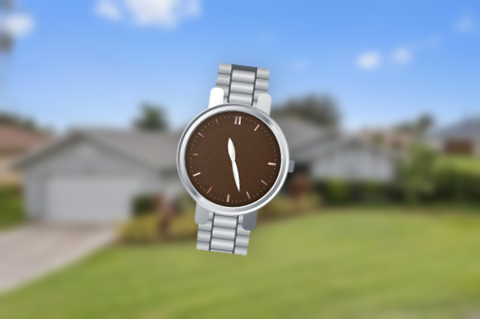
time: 11:27
